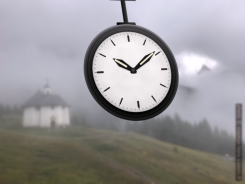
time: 10:09
